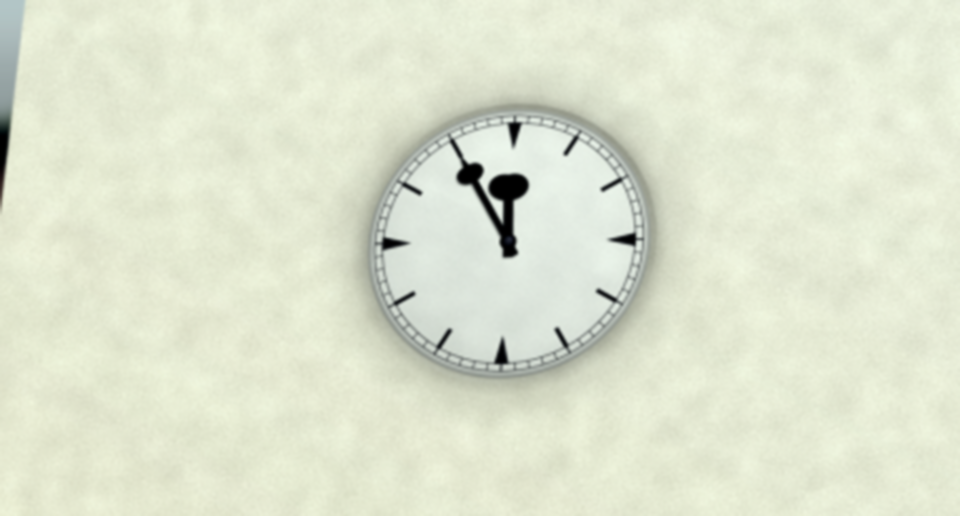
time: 11:55
